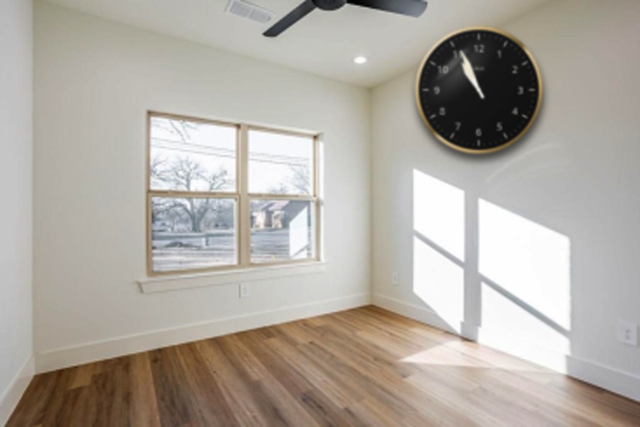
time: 10:56
